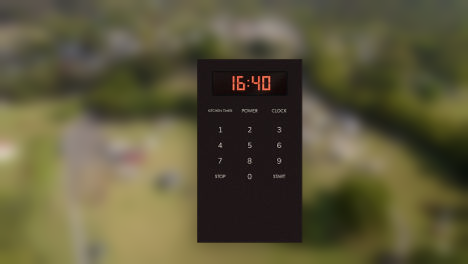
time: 16:40
